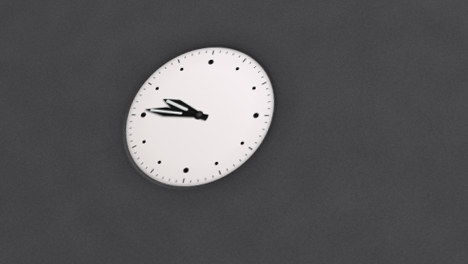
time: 9:46
